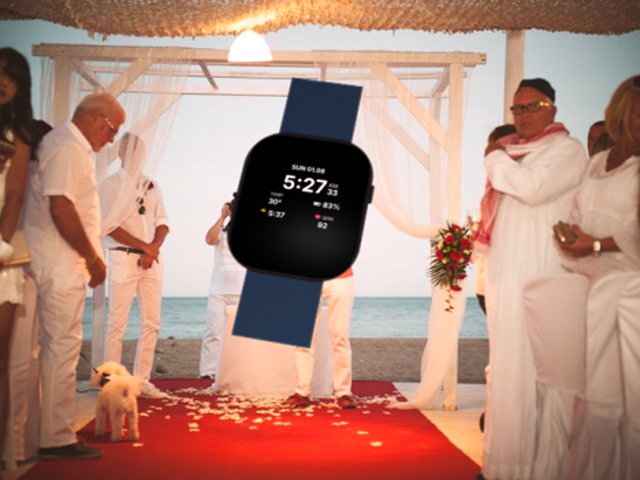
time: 5:27
